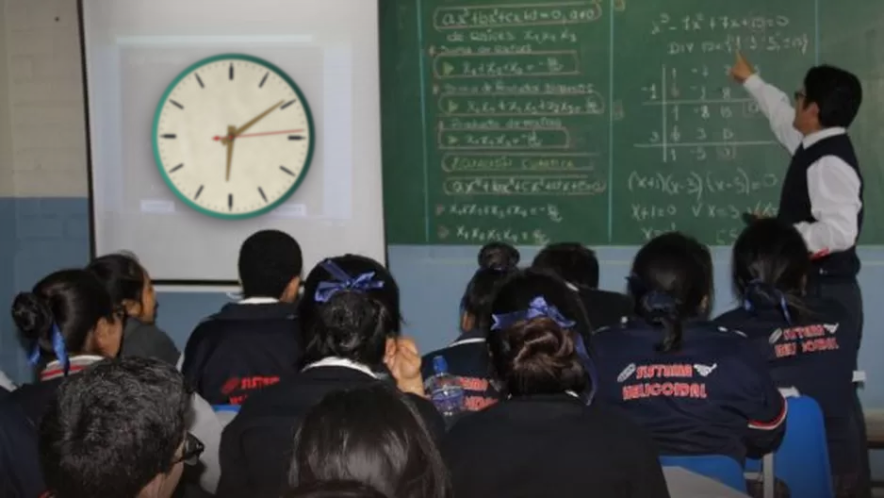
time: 6:09:14
